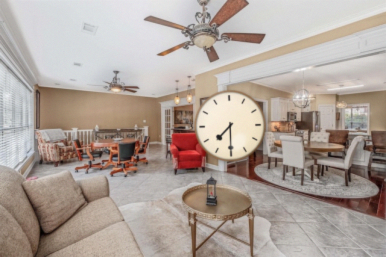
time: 7:30
